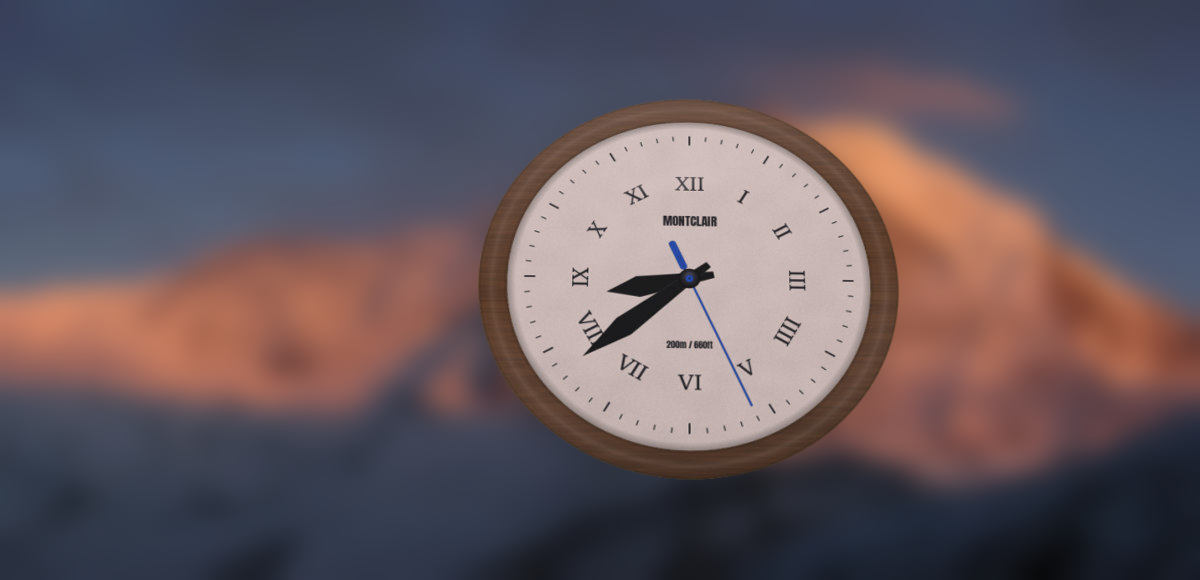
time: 8:38:26
